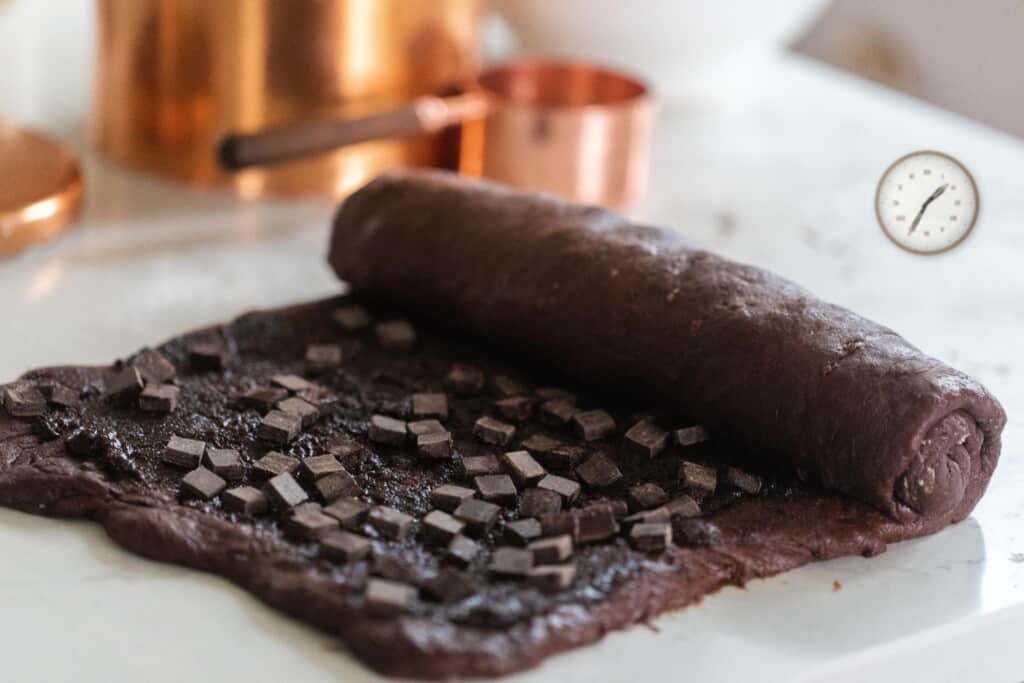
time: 1:35
